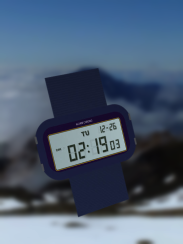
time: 2:19:03
